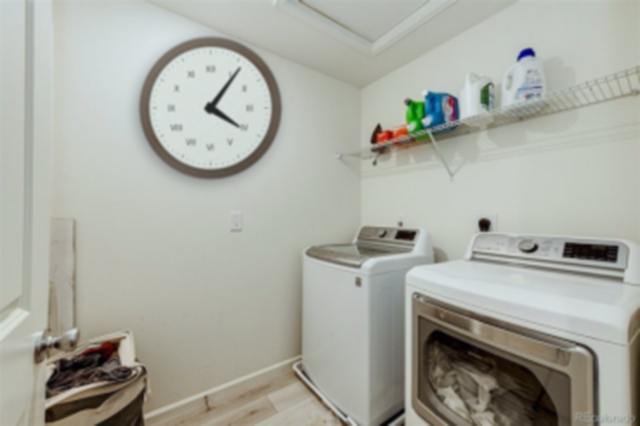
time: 4:06
